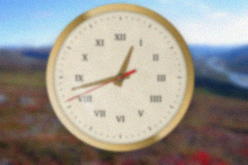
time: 12:42:41
